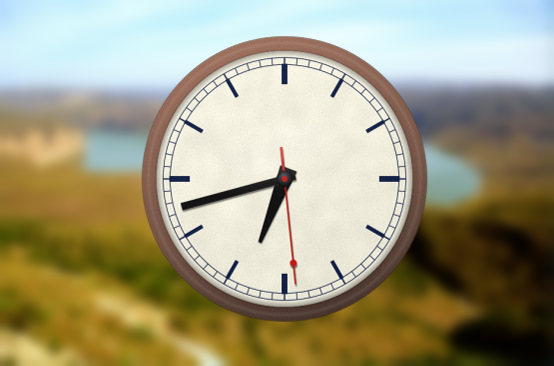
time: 6:42:29
